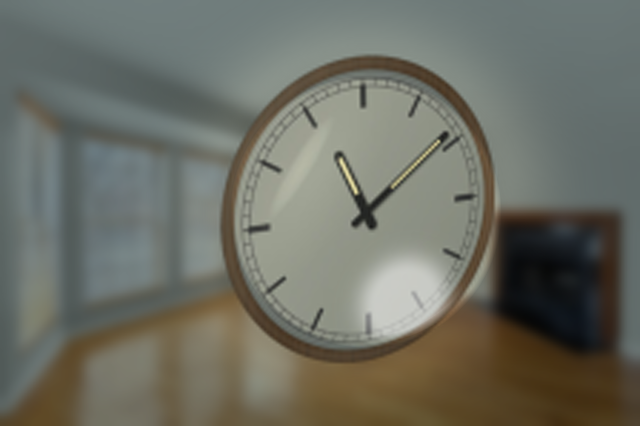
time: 11:09
